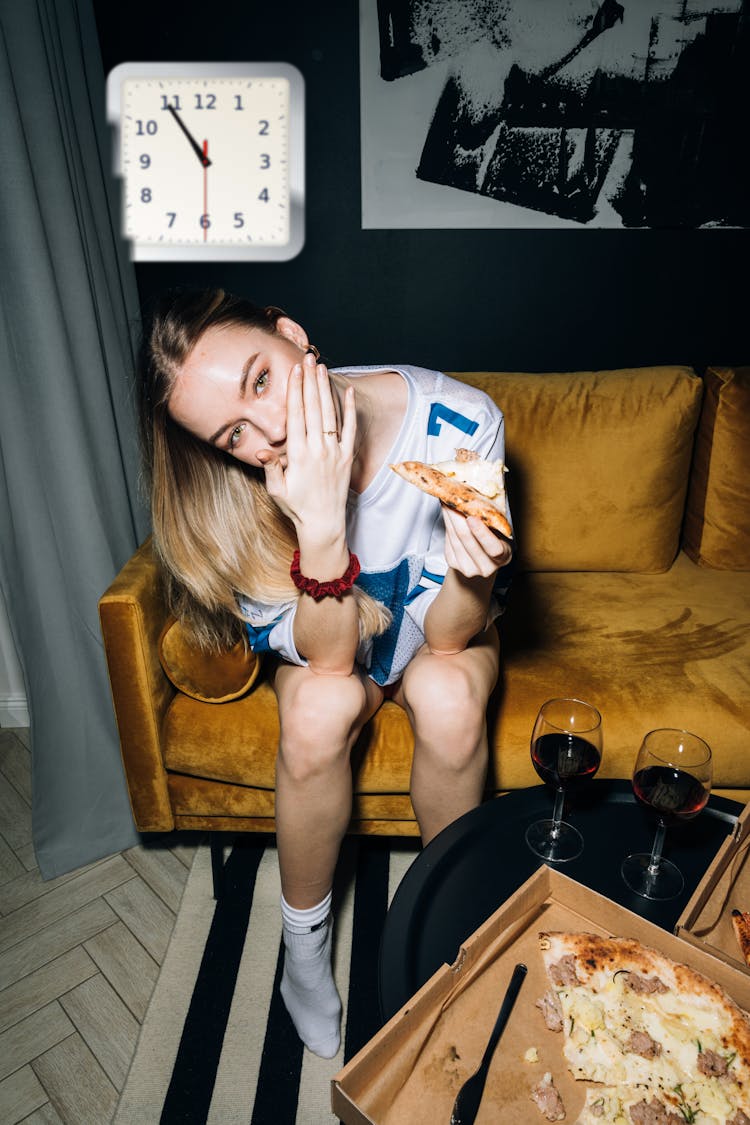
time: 10:54:30
